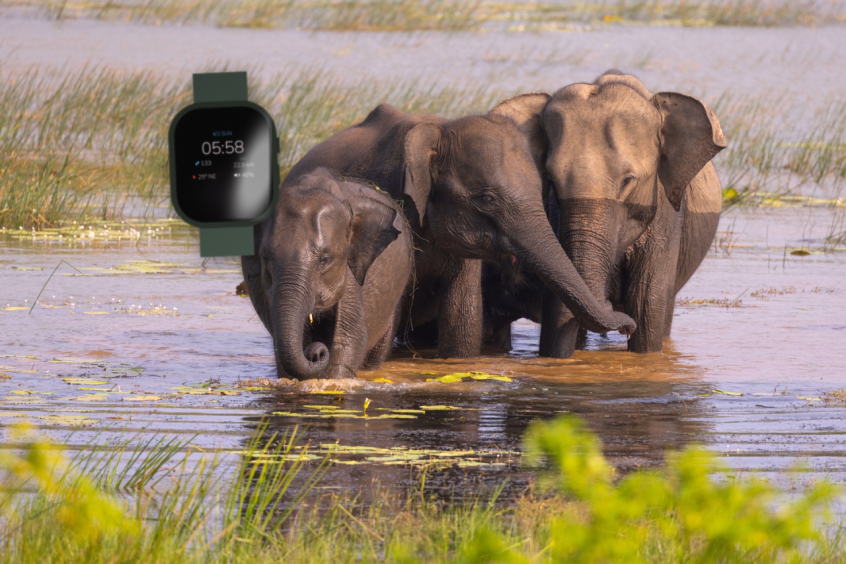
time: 5:58
